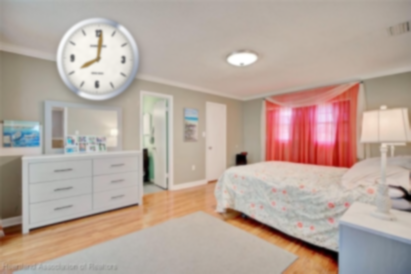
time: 8:01
